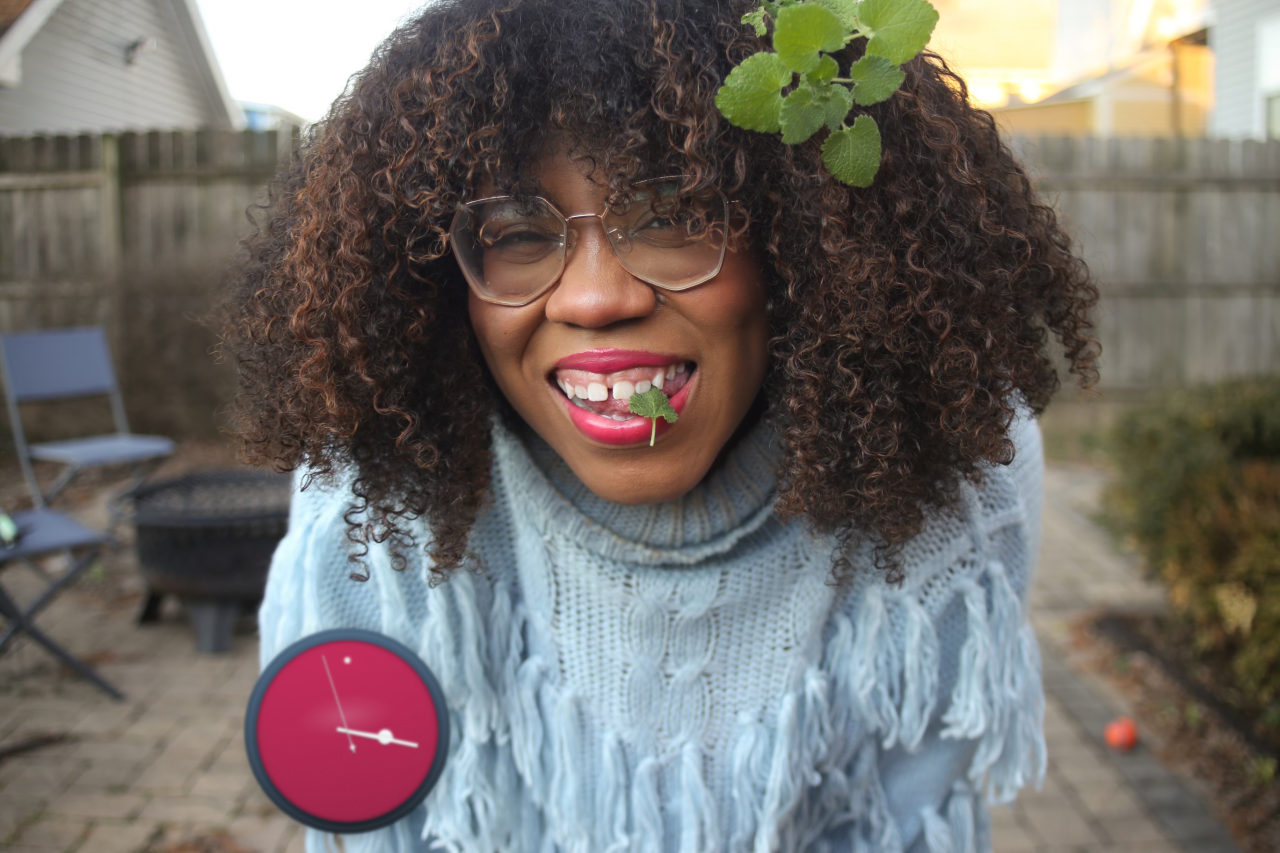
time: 3:16:57
